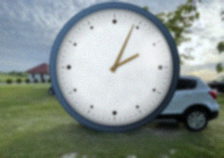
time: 2:04
